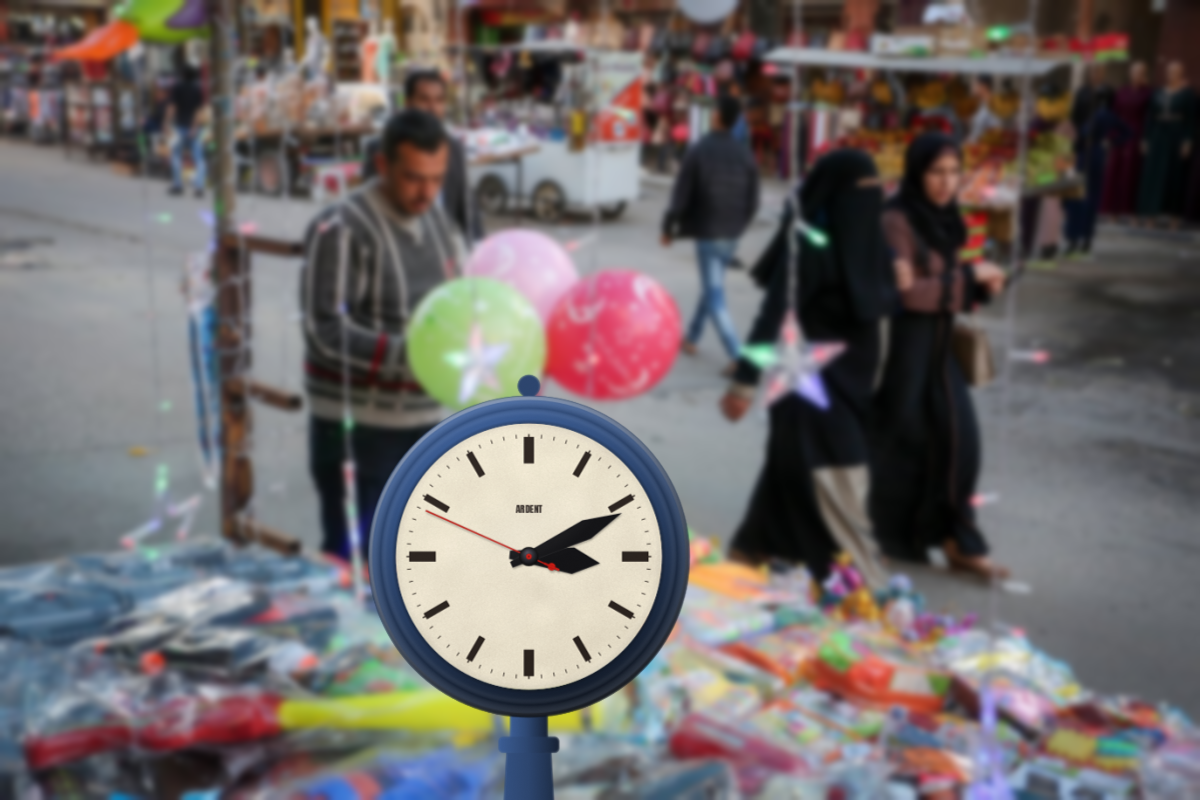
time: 3:10:49
